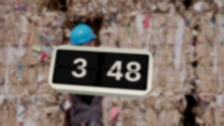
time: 3:48
